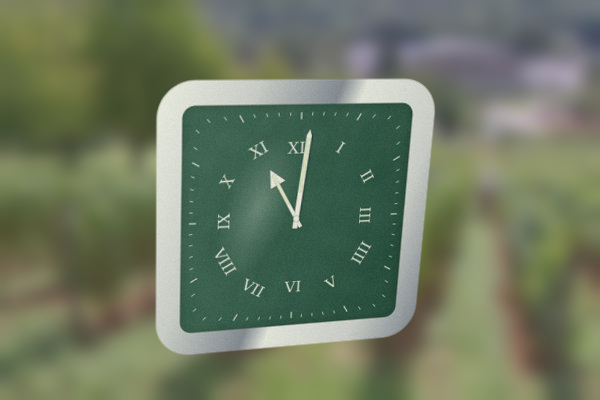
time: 11:01
